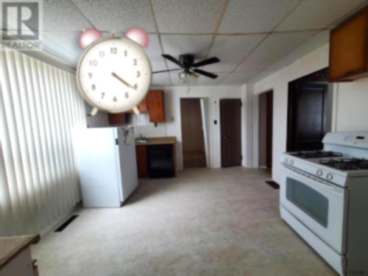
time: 4:21
